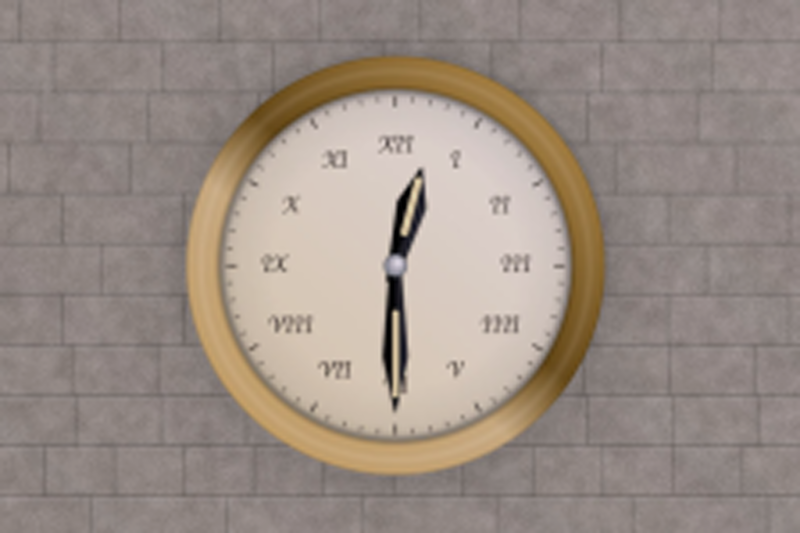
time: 12:30
